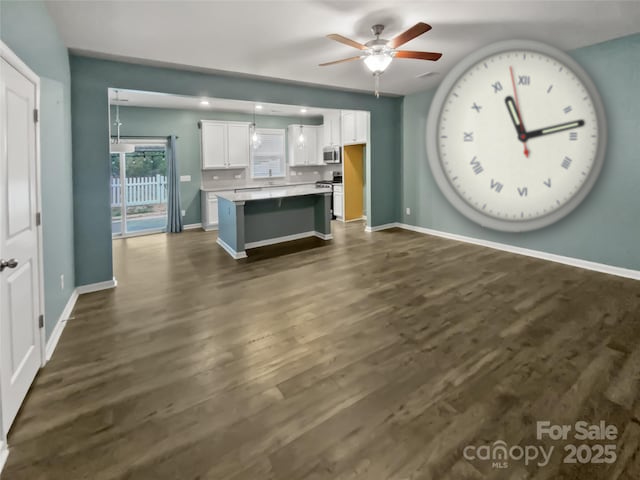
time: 11:12:58
